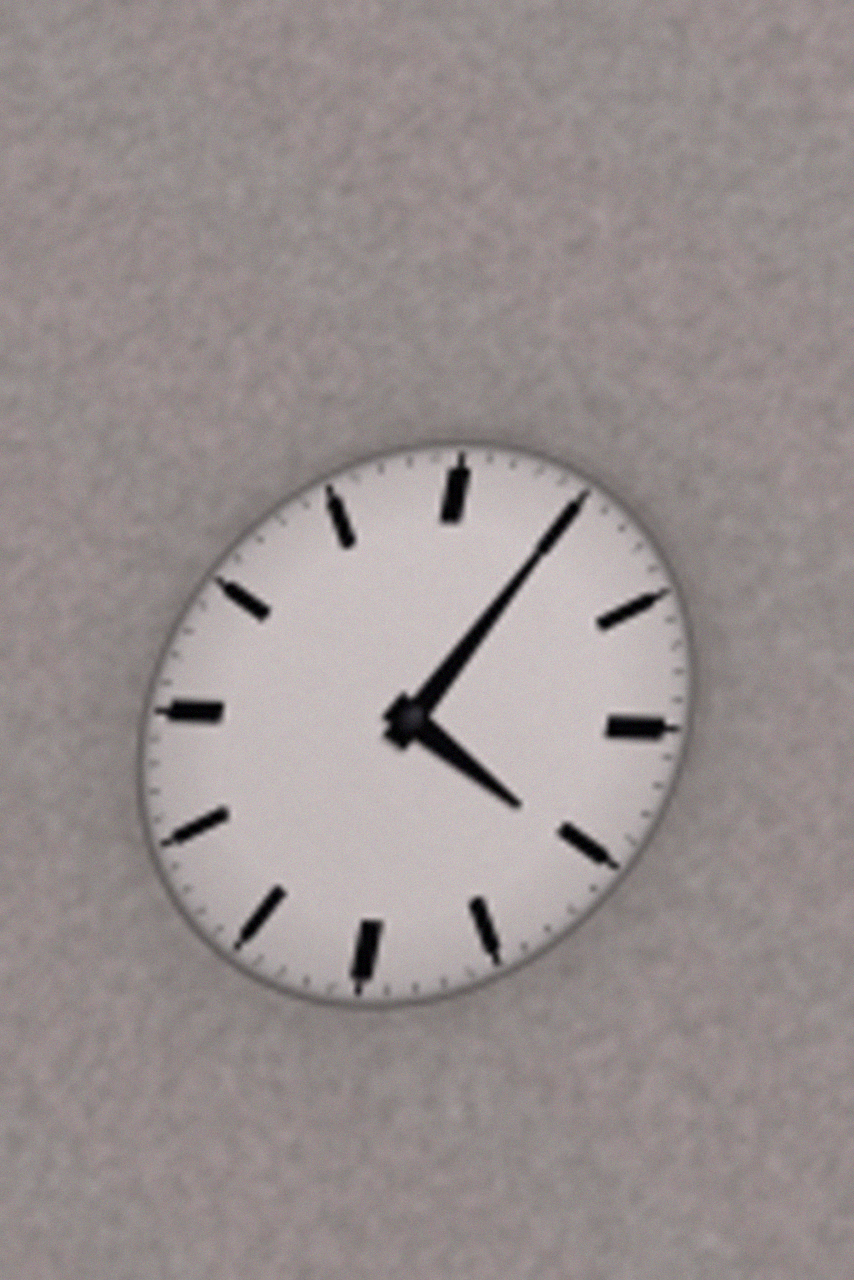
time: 4:05
